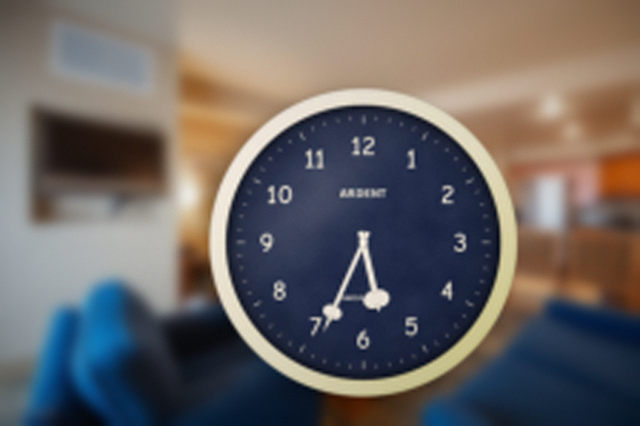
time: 5:34
